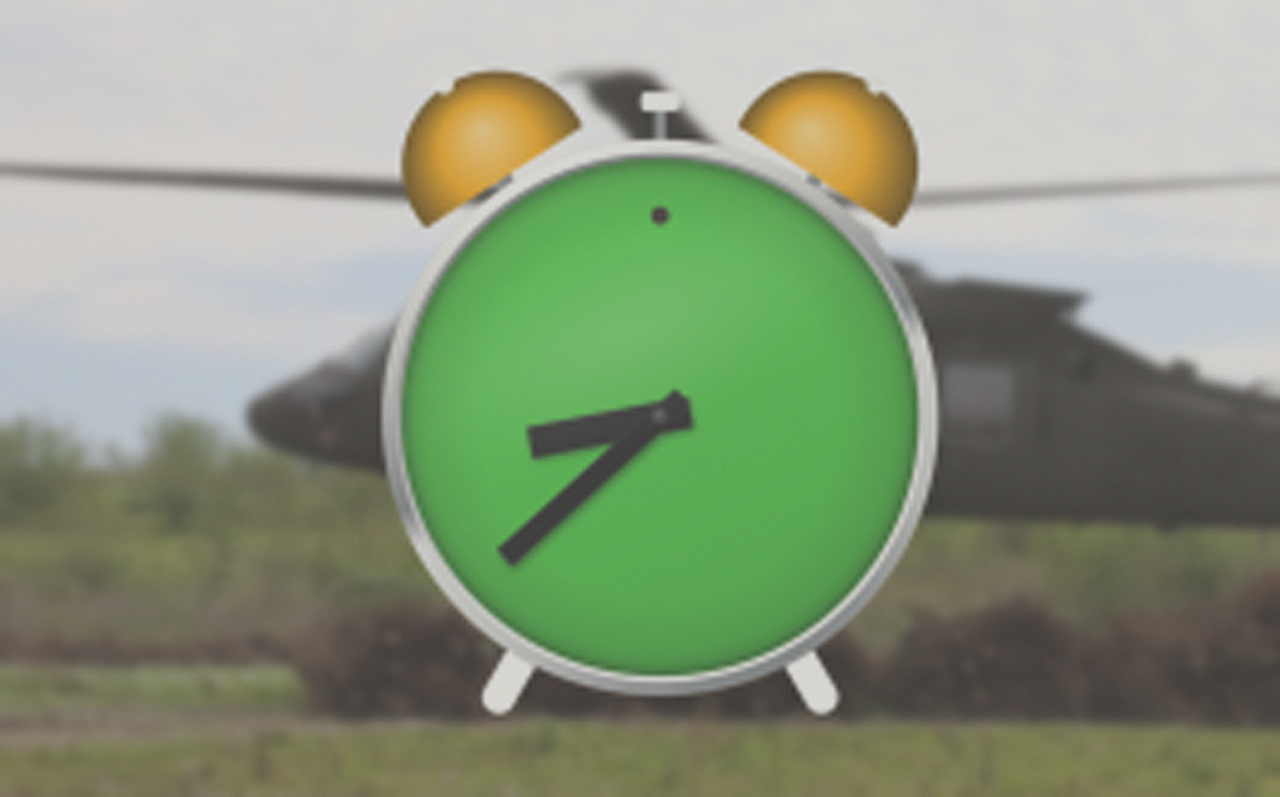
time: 8:38
